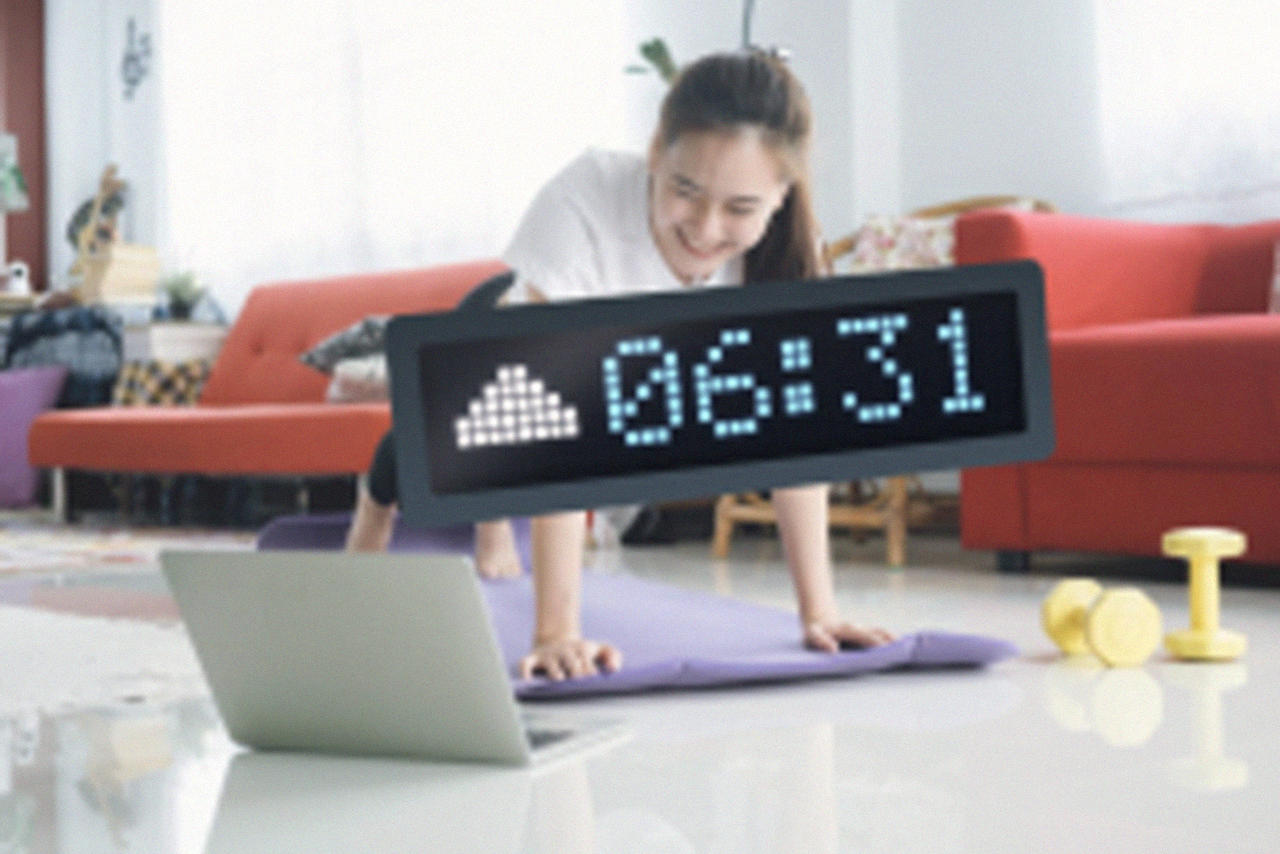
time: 6:31
